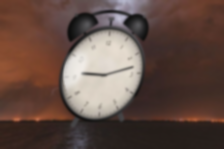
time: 9:13
